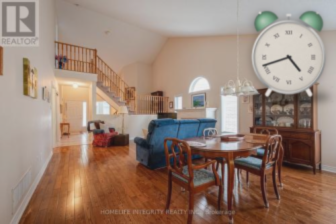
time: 4:42
